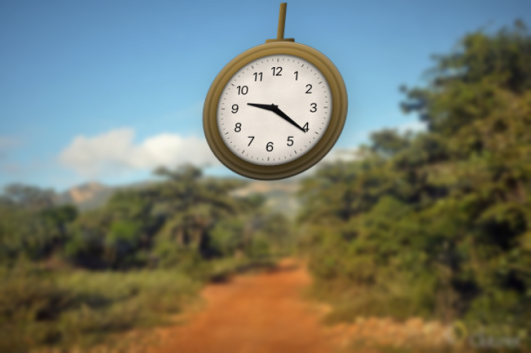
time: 9:21
